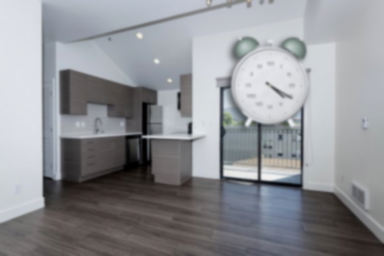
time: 4:20
